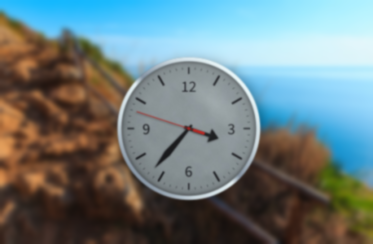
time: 3:36:48
